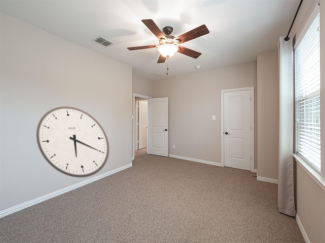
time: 6:20
